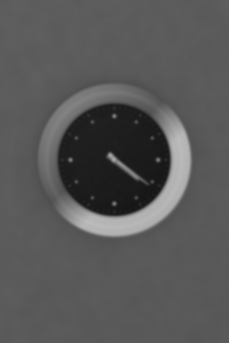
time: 4:21
